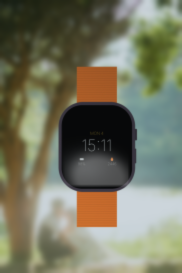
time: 15:11
